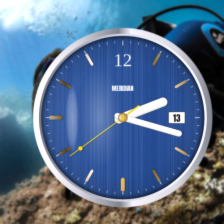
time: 2:17:39
